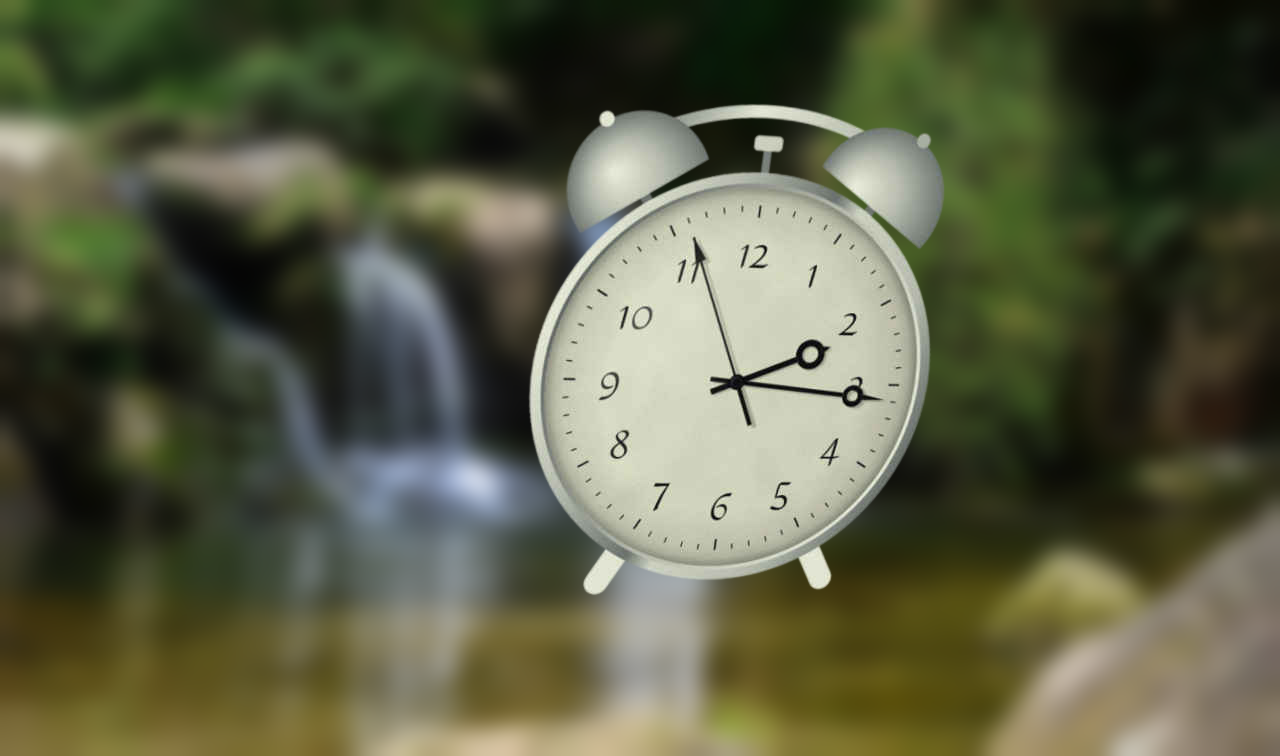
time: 2:15:56
